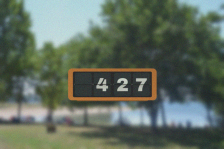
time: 4:27
